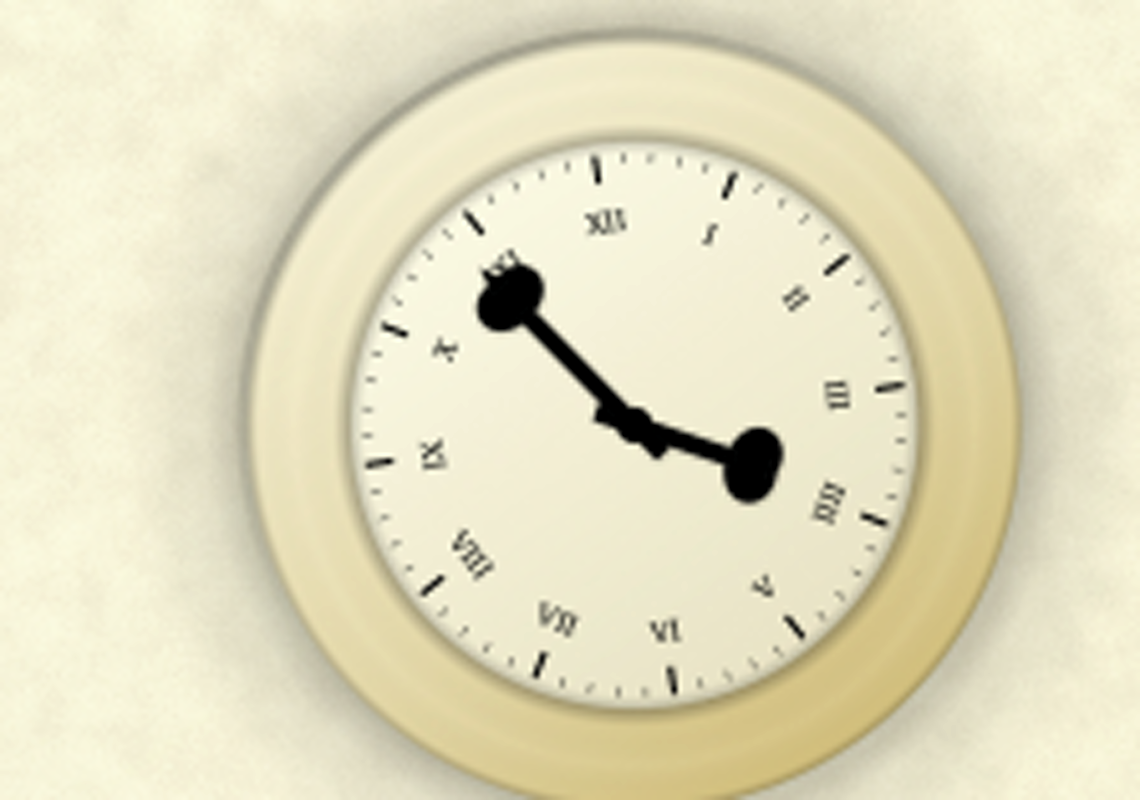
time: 3:54
